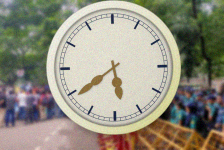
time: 5:39
